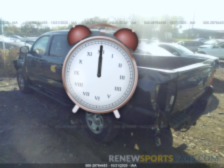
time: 12:00
